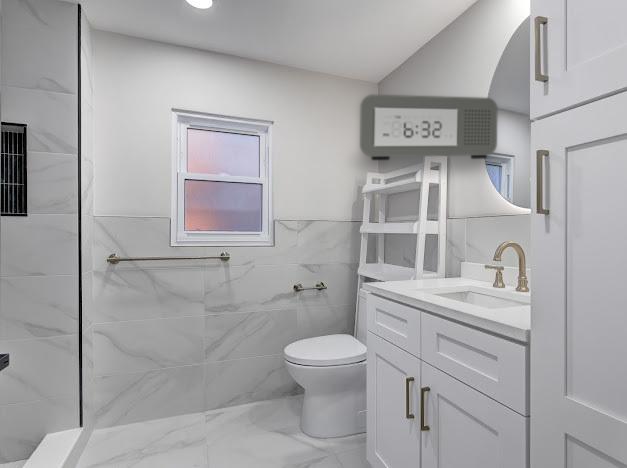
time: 6:32
